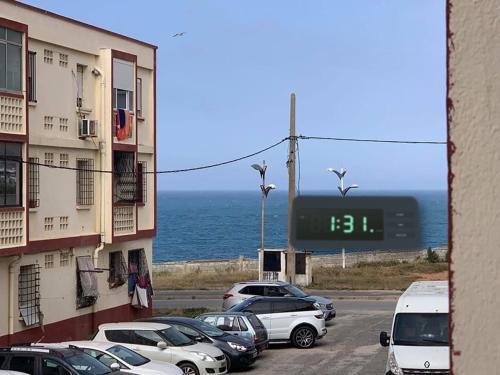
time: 1:31
